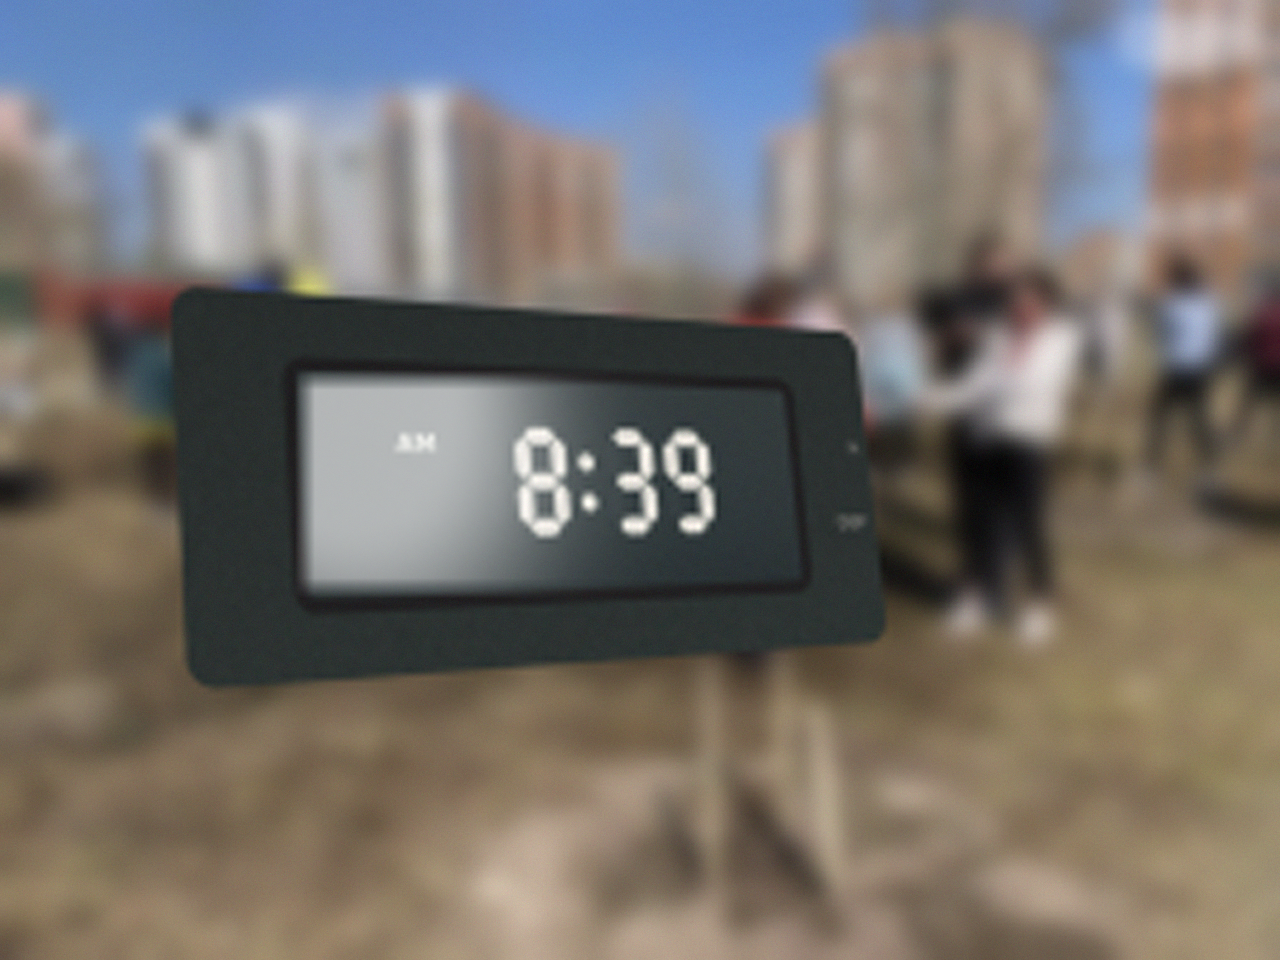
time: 8:39
